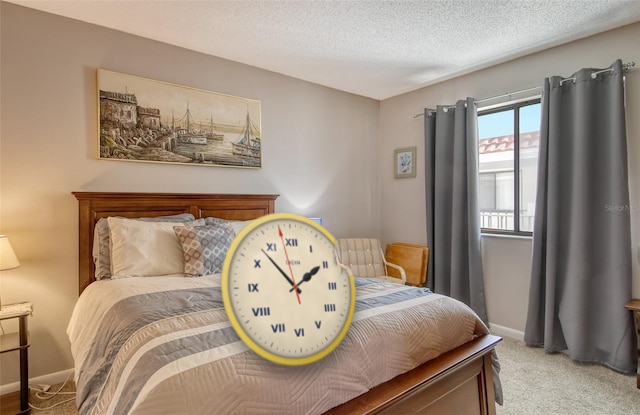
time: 1:52:58
